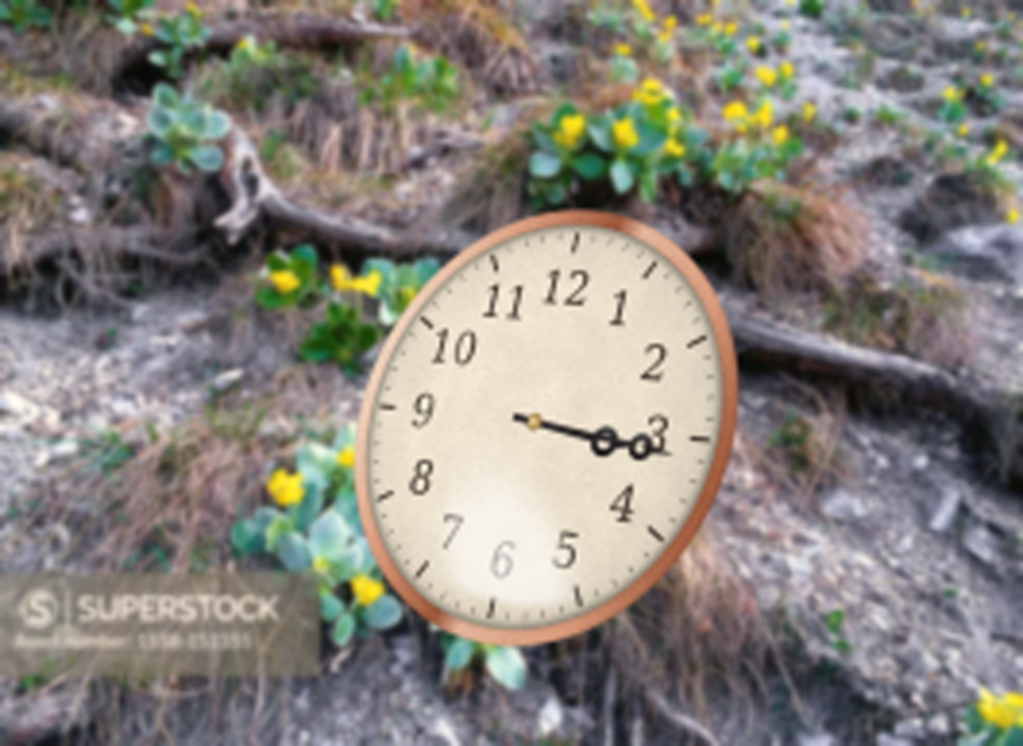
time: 3:16
